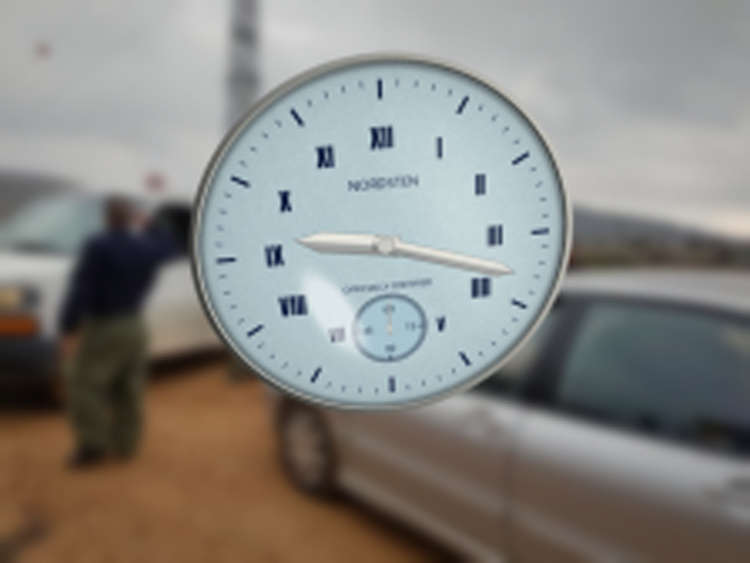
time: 9:18
